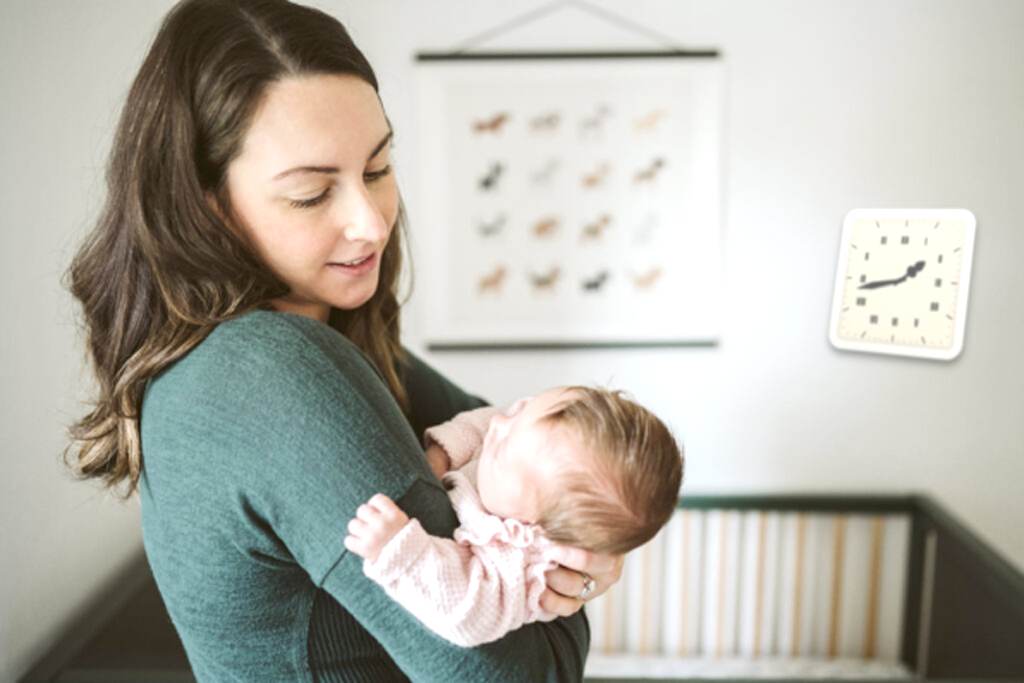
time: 1:43
